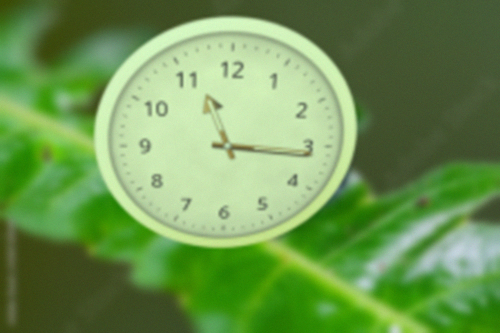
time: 11:16
